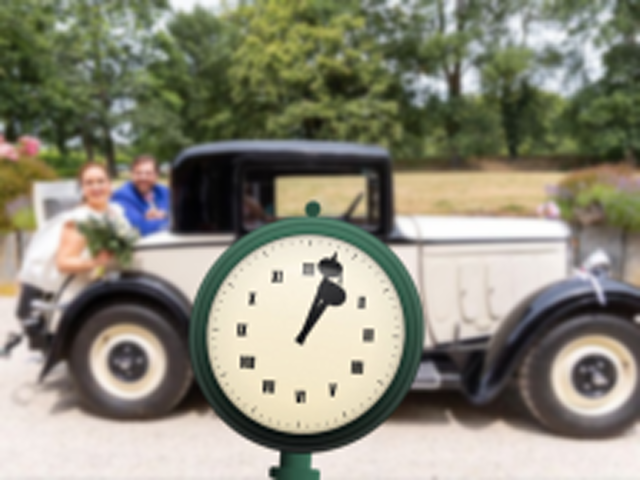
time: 1:03
